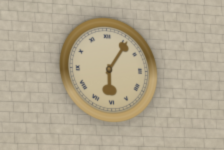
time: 6:06
